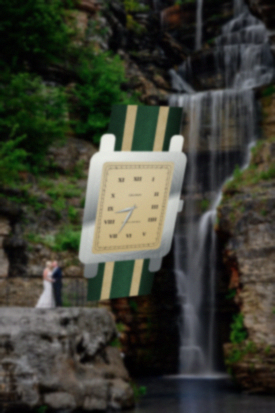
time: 8:34
